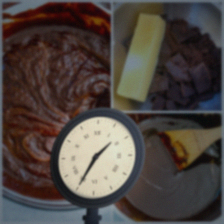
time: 1:35
